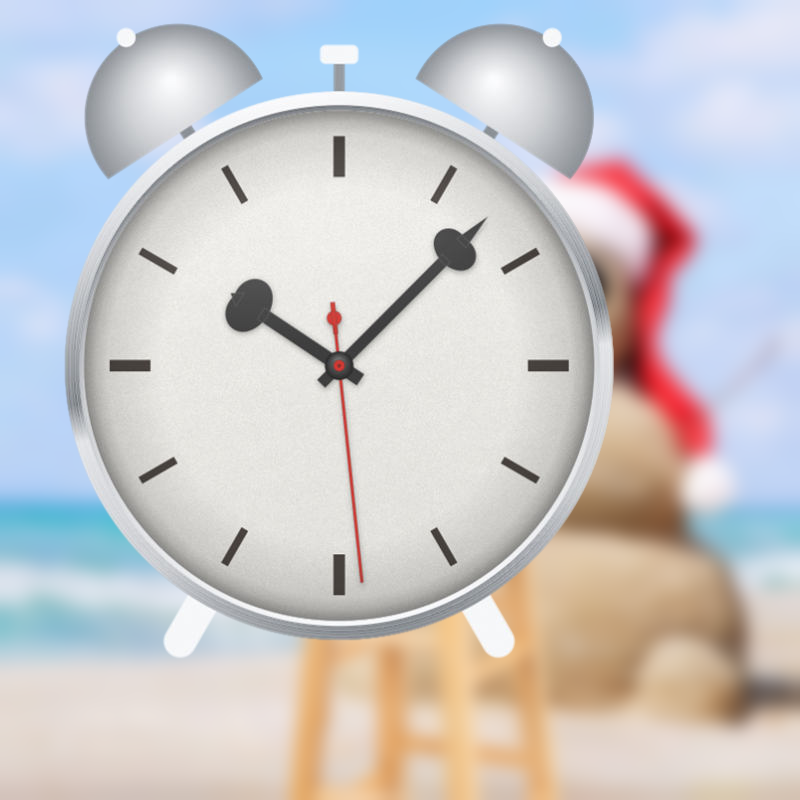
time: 10:07:29
